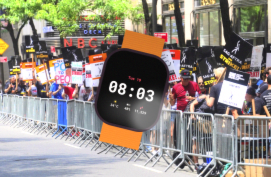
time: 8:03
